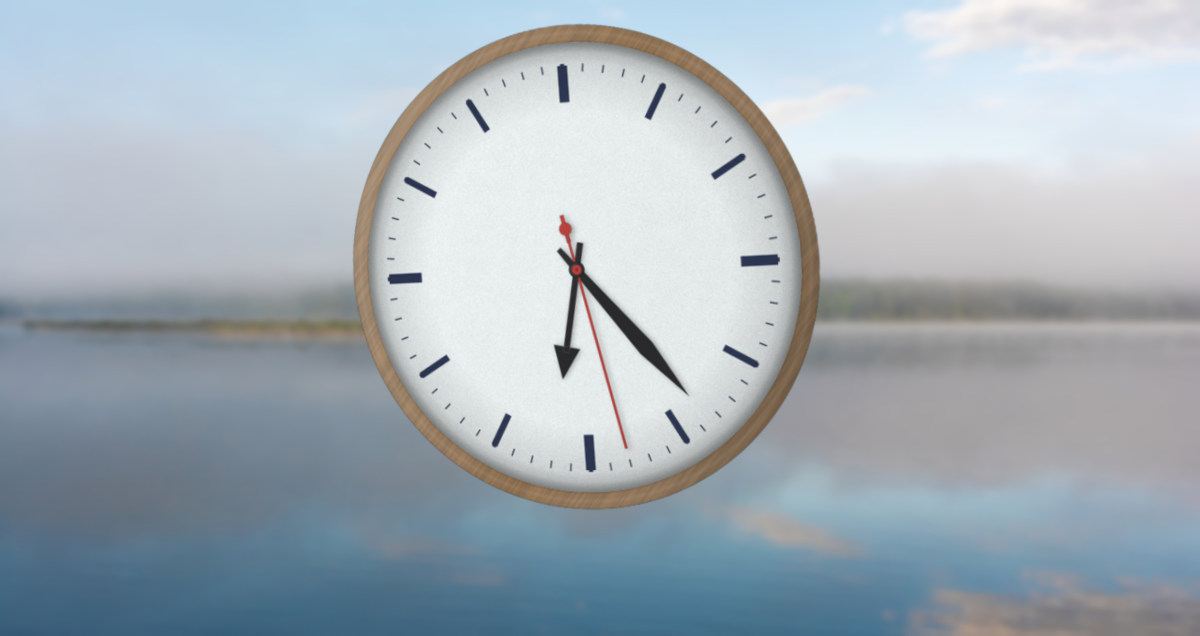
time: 6:23:28
